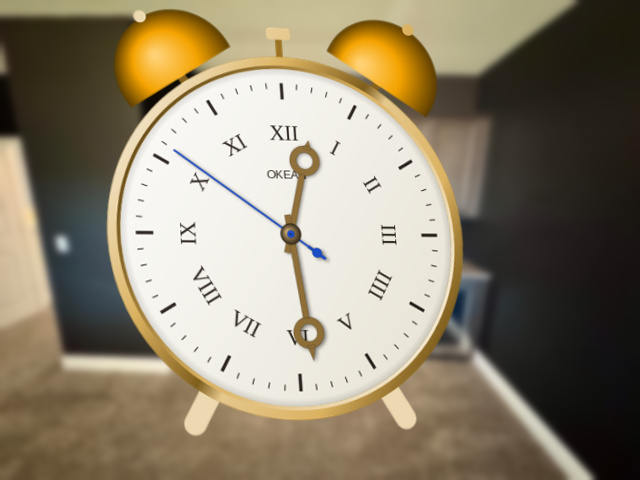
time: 12:28:51
